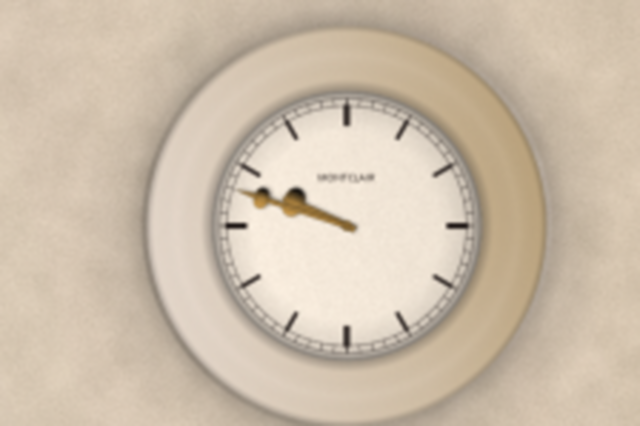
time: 9:48
